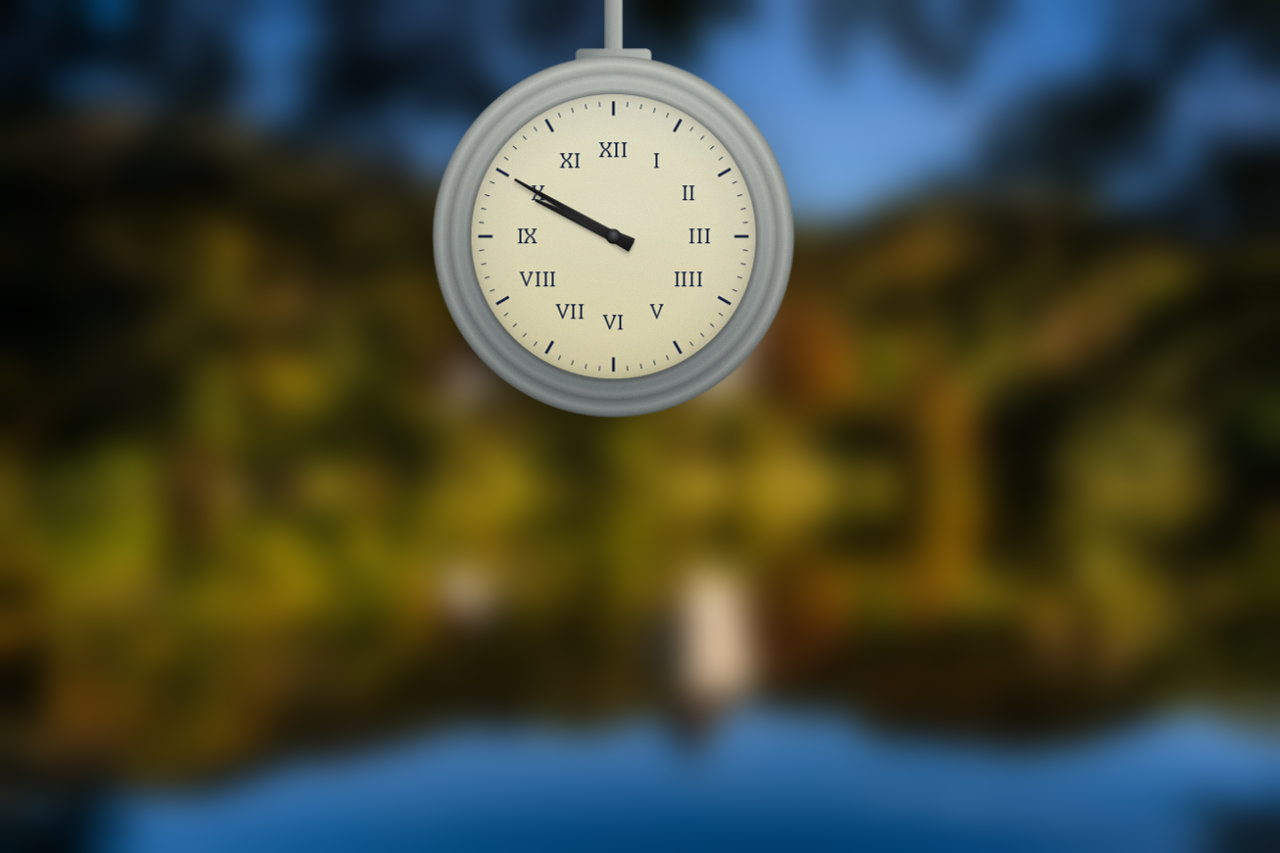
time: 9:50
